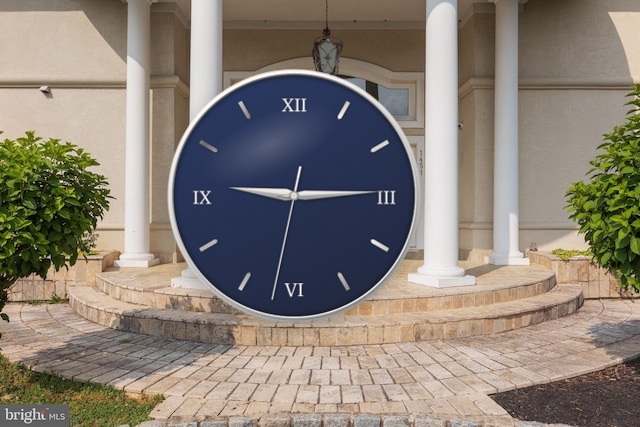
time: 9:14:32
